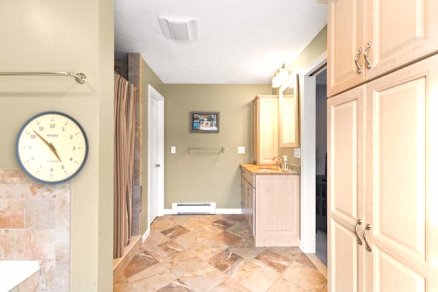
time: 4:52
